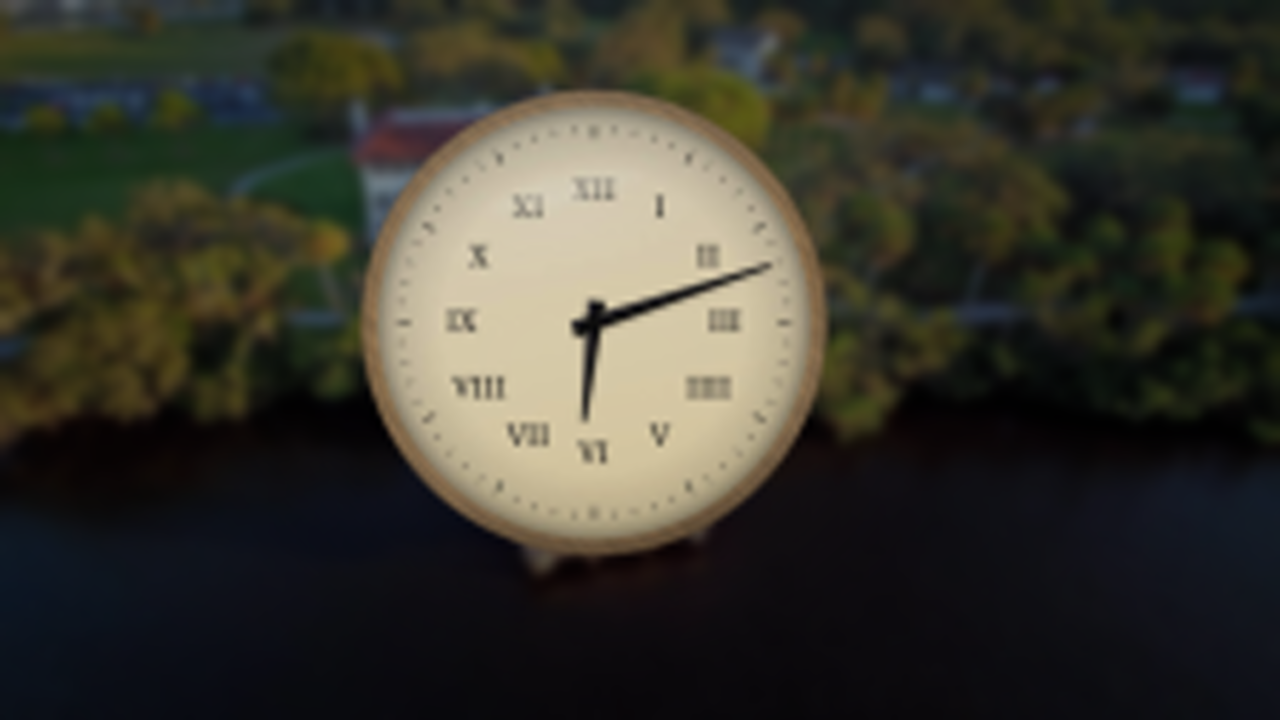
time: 6:12
